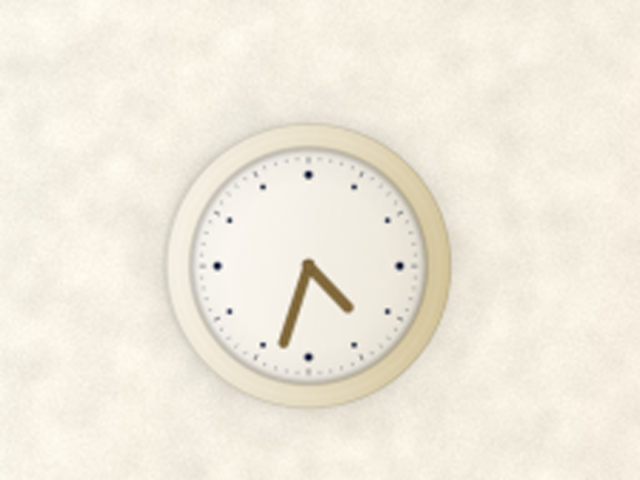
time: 4:33
